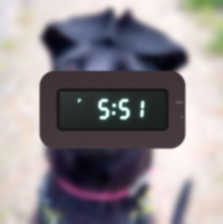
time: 5:51
